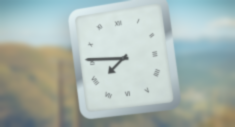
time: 7:46
